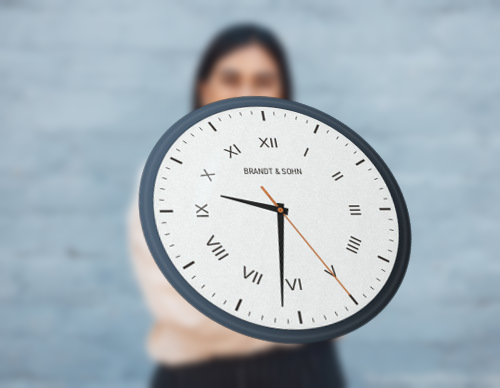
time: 9:31:25
